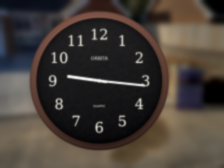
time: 9:16
